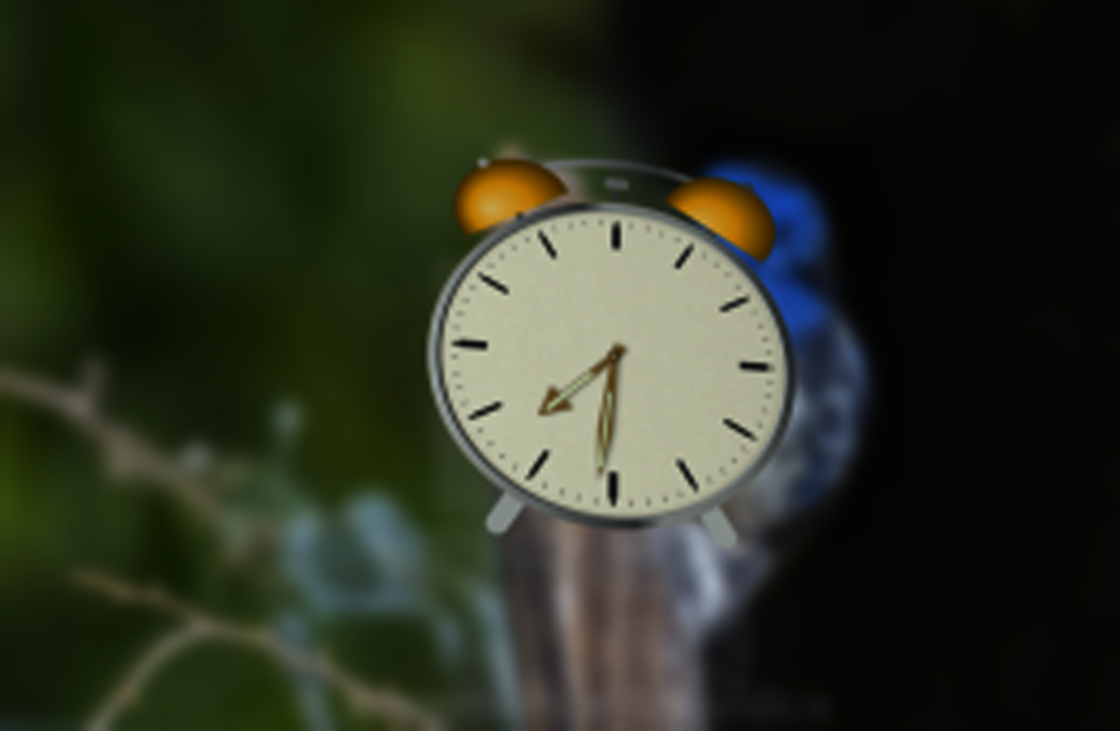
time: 7:31
